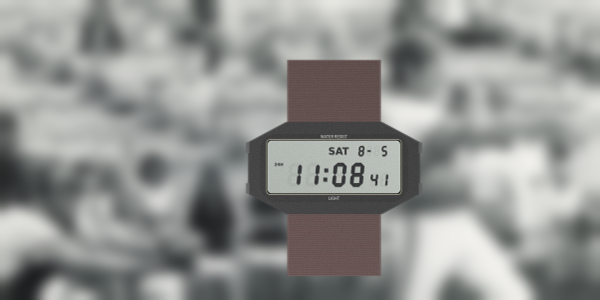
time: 11:08:41
